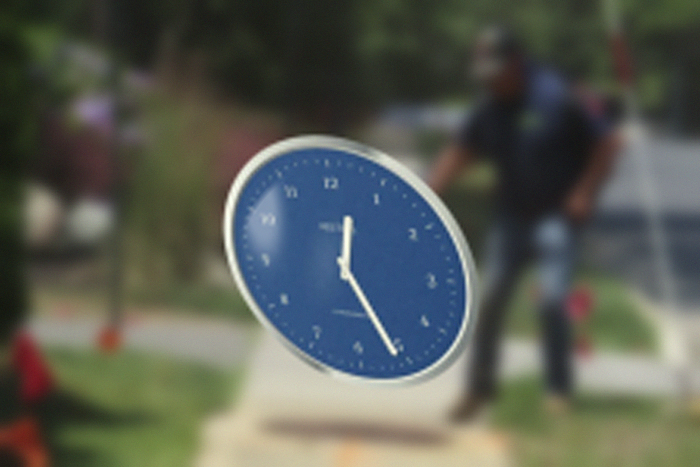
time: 12:26
